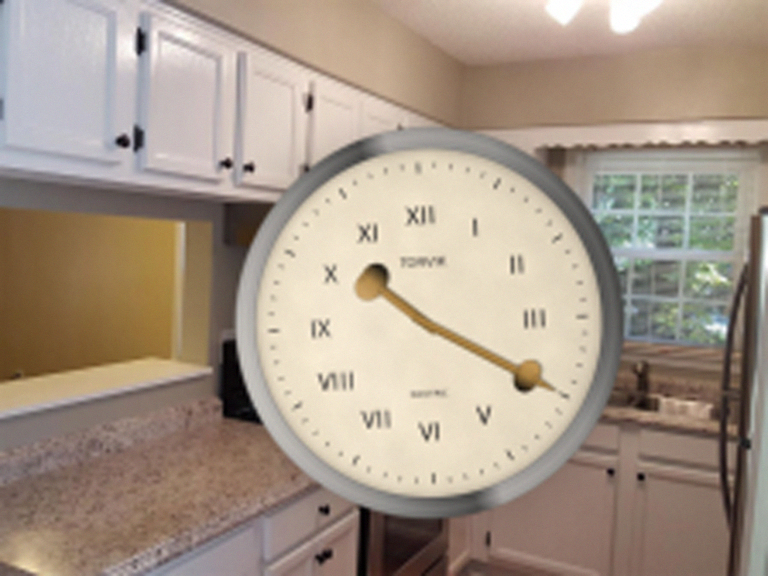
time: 10:20
